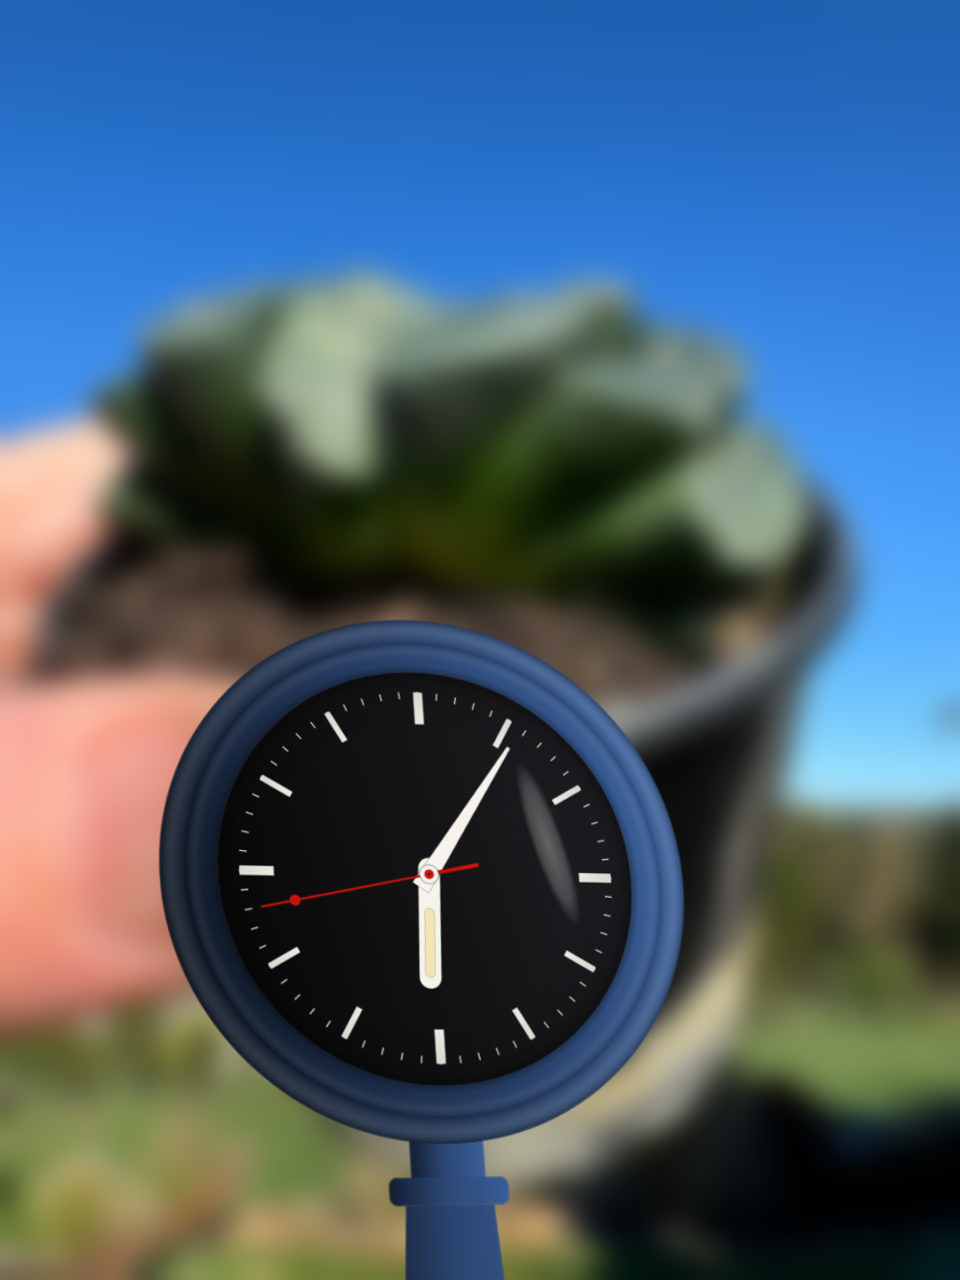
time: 6:05:43
